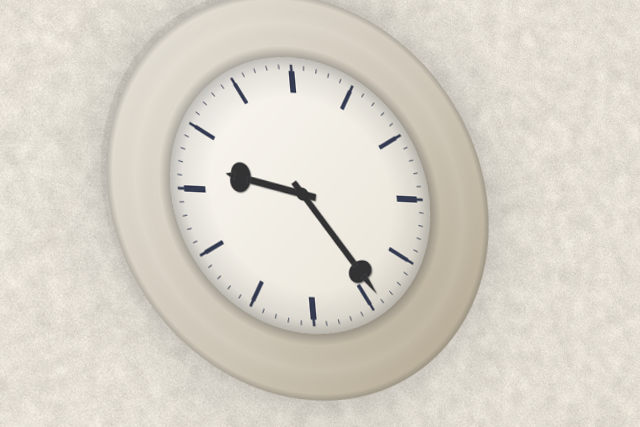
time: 9:24
